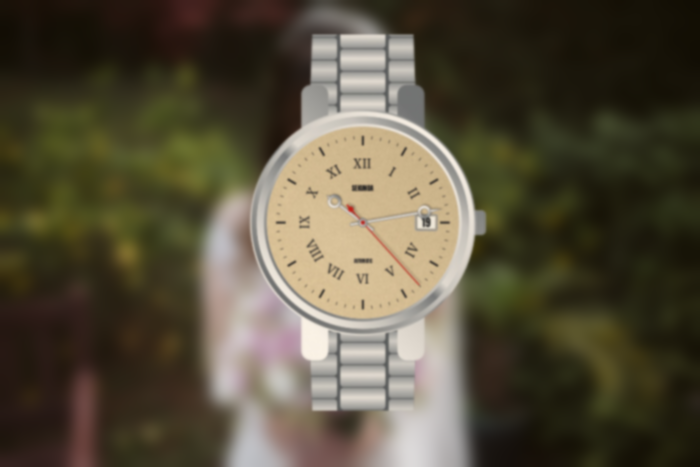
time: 10:13:23
